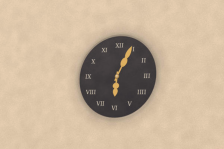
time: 6:04
